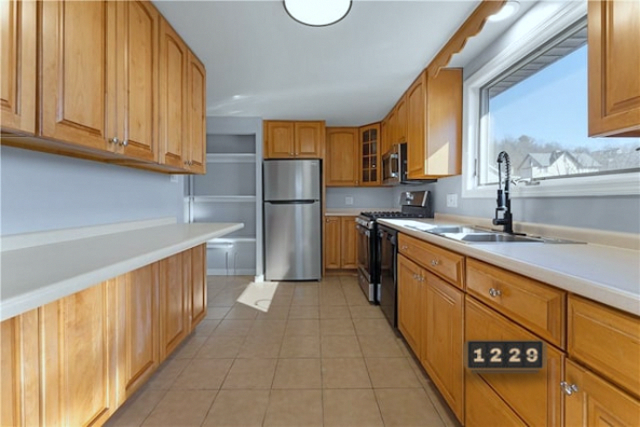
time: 12:29
